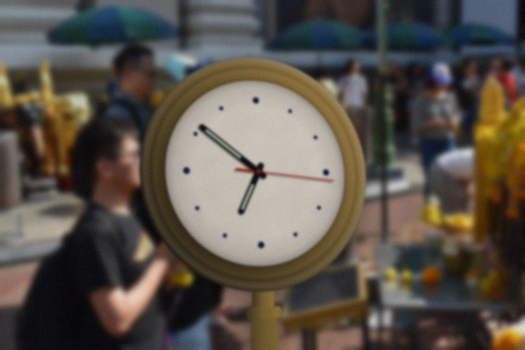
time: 6:51:16
